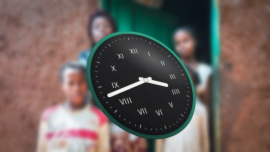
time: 3:43
